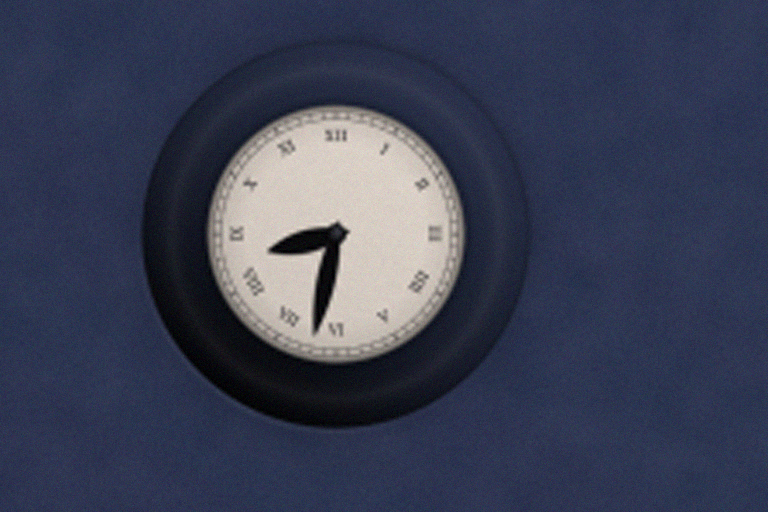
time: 8:32
